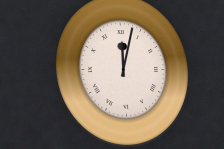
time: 12:03
